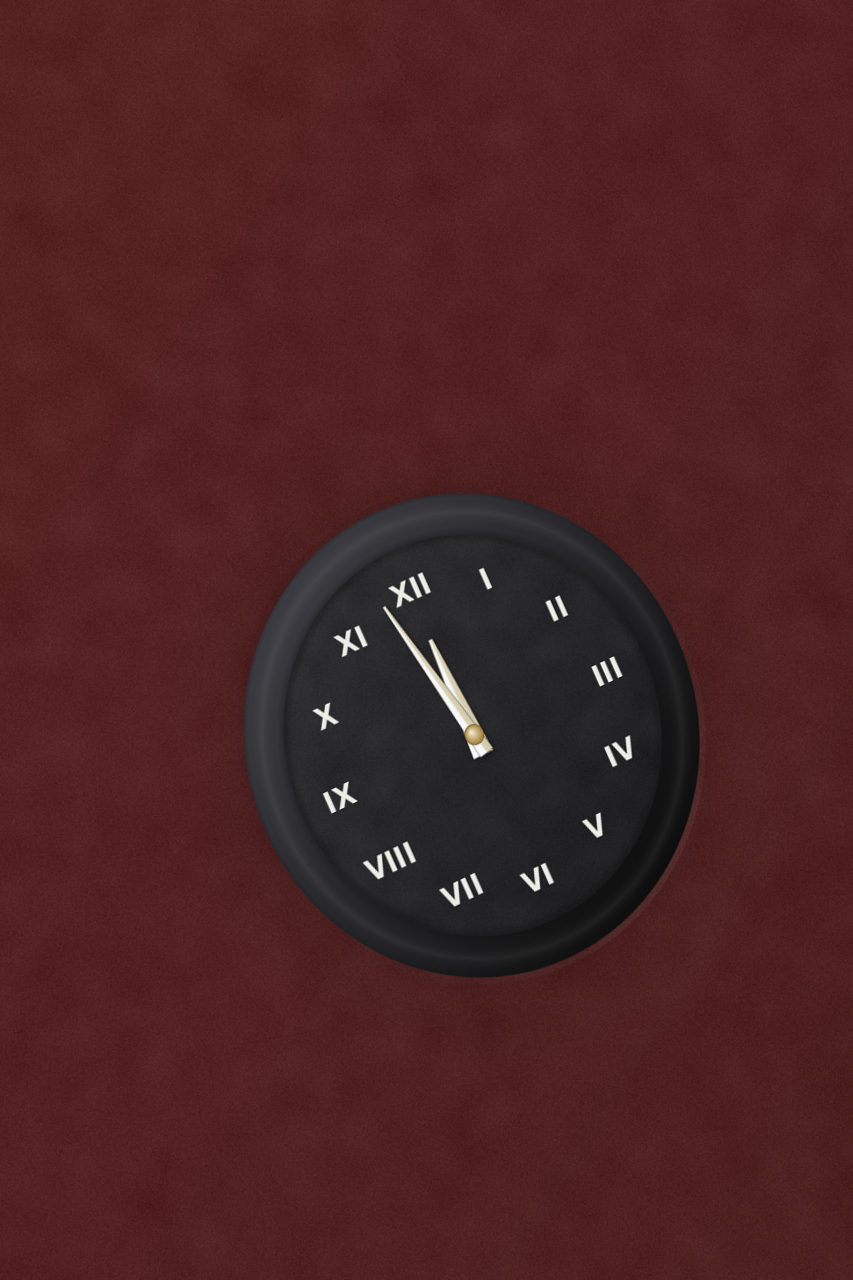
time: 11:58
